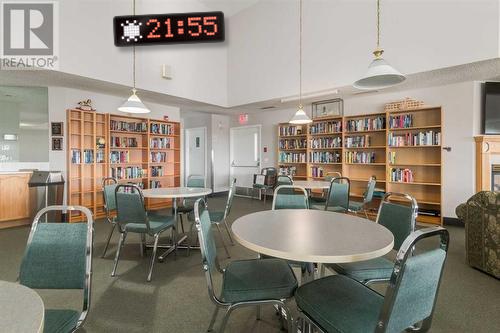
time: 21:55
